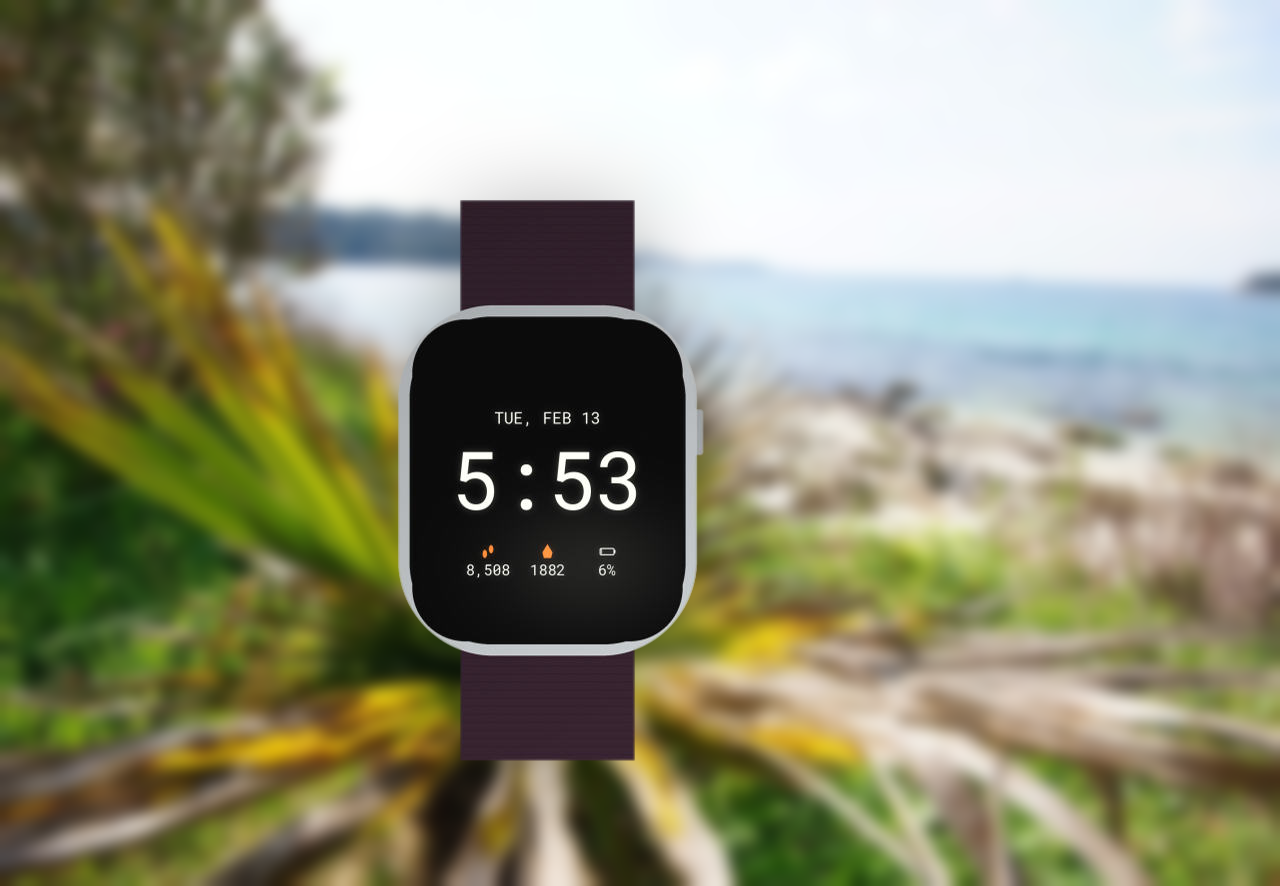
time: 5:53
